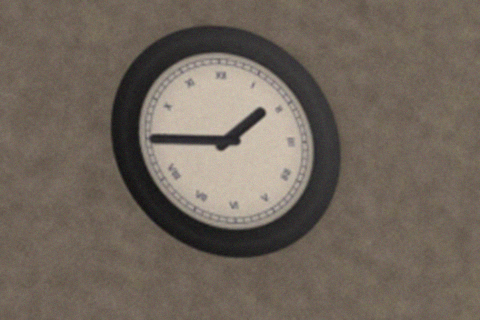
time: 1:45
